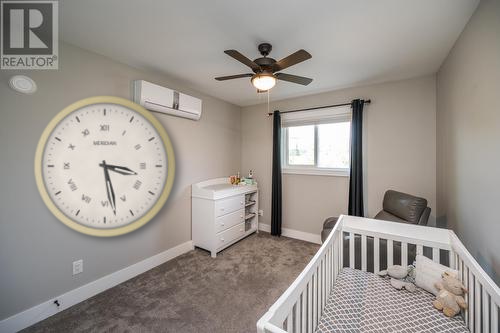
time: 3:28
